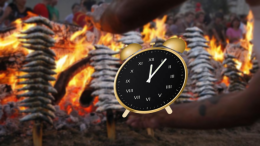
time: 12:06
